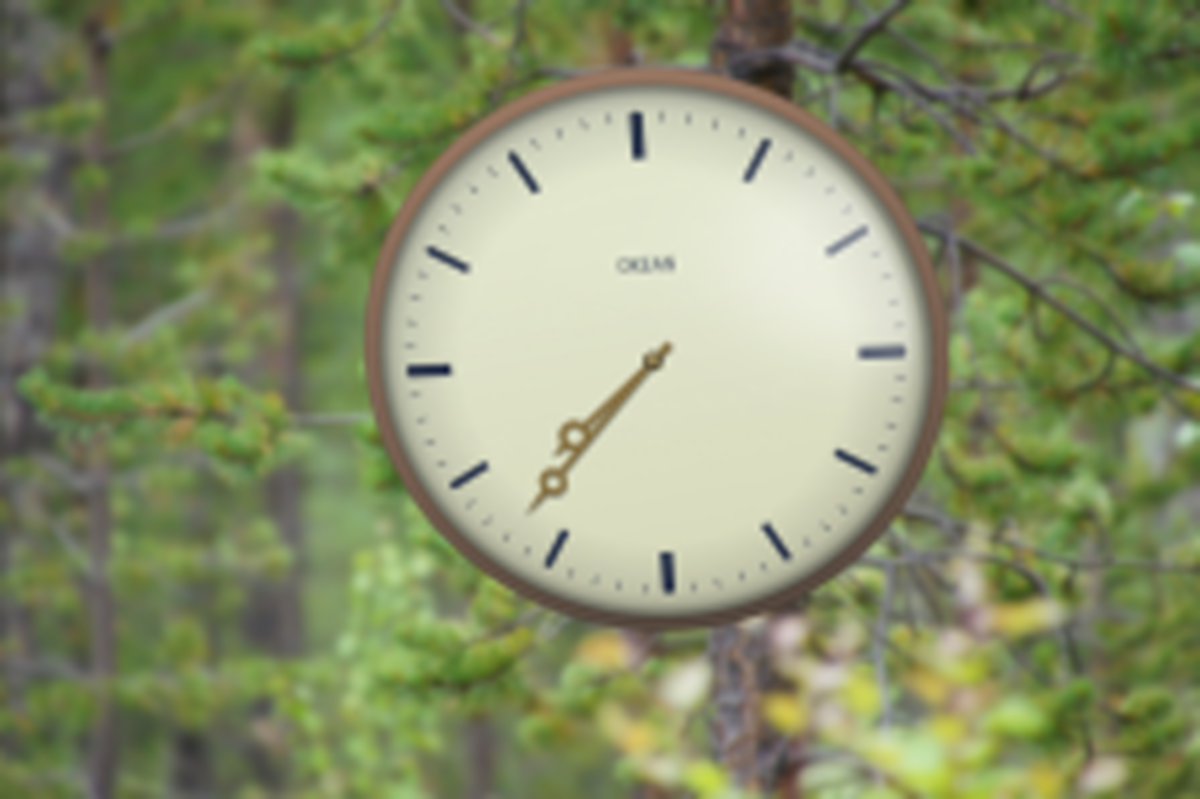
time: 7:37
